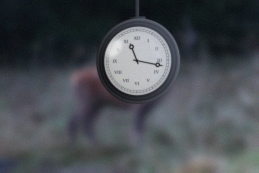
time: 11:17
